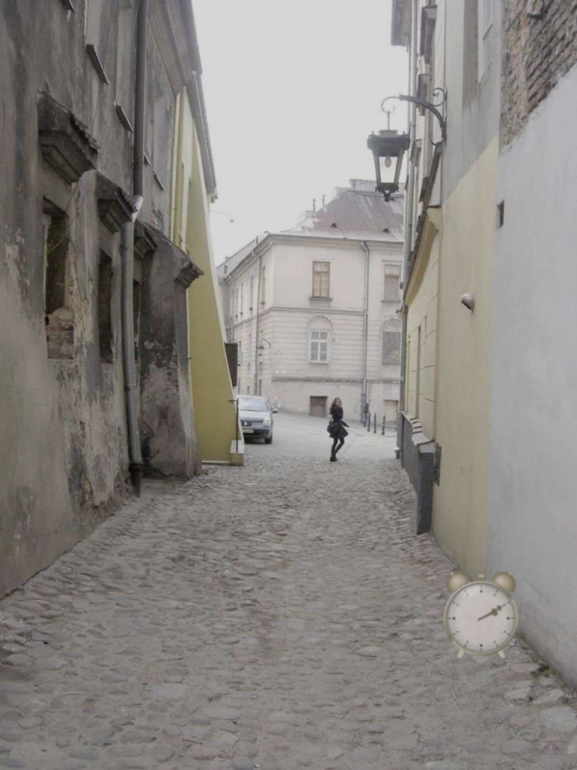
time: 2:10
